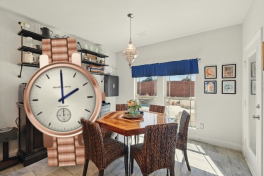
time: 2:00
